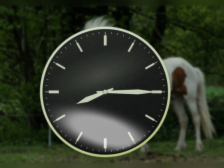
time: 8:15
